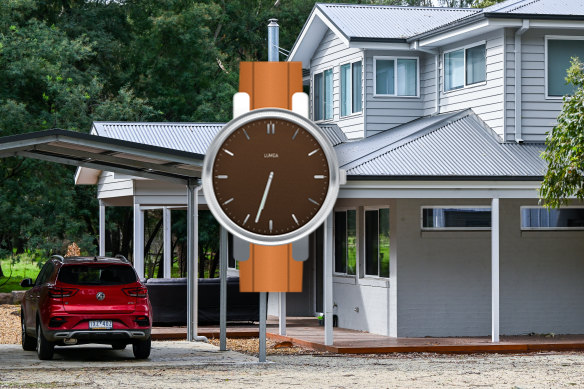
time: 6:33
